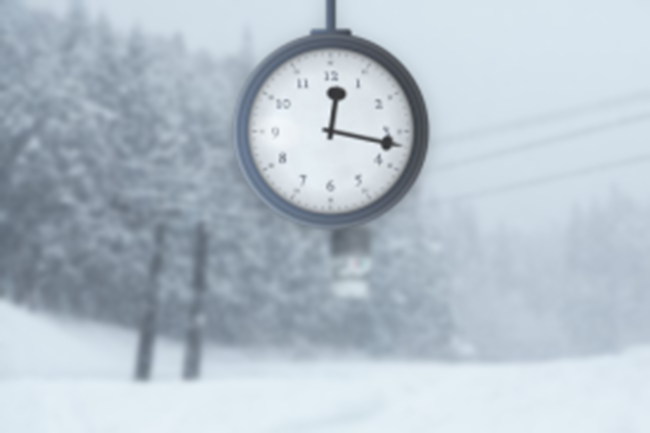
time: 12:17
